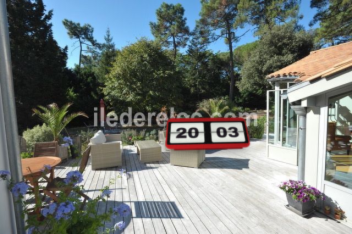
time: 20:03
